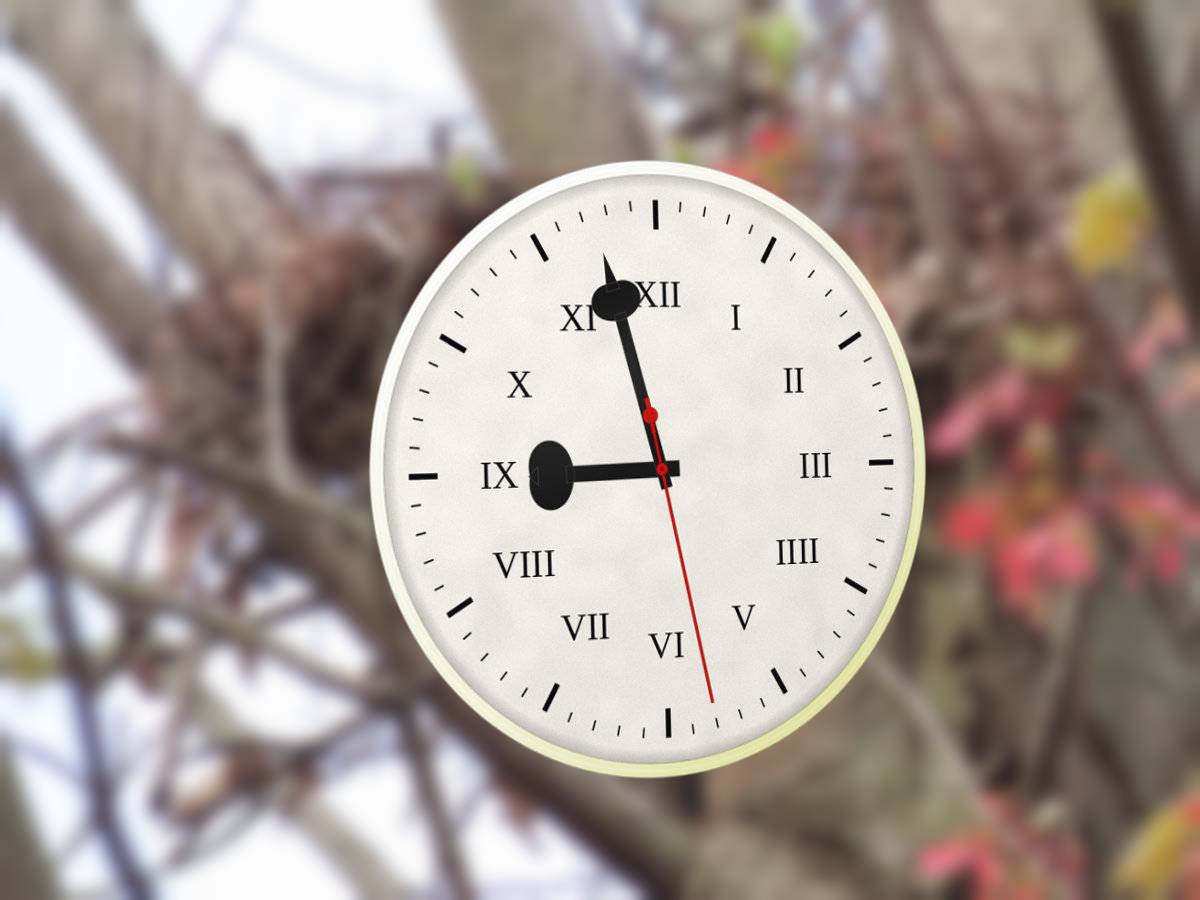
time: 8:57:28
